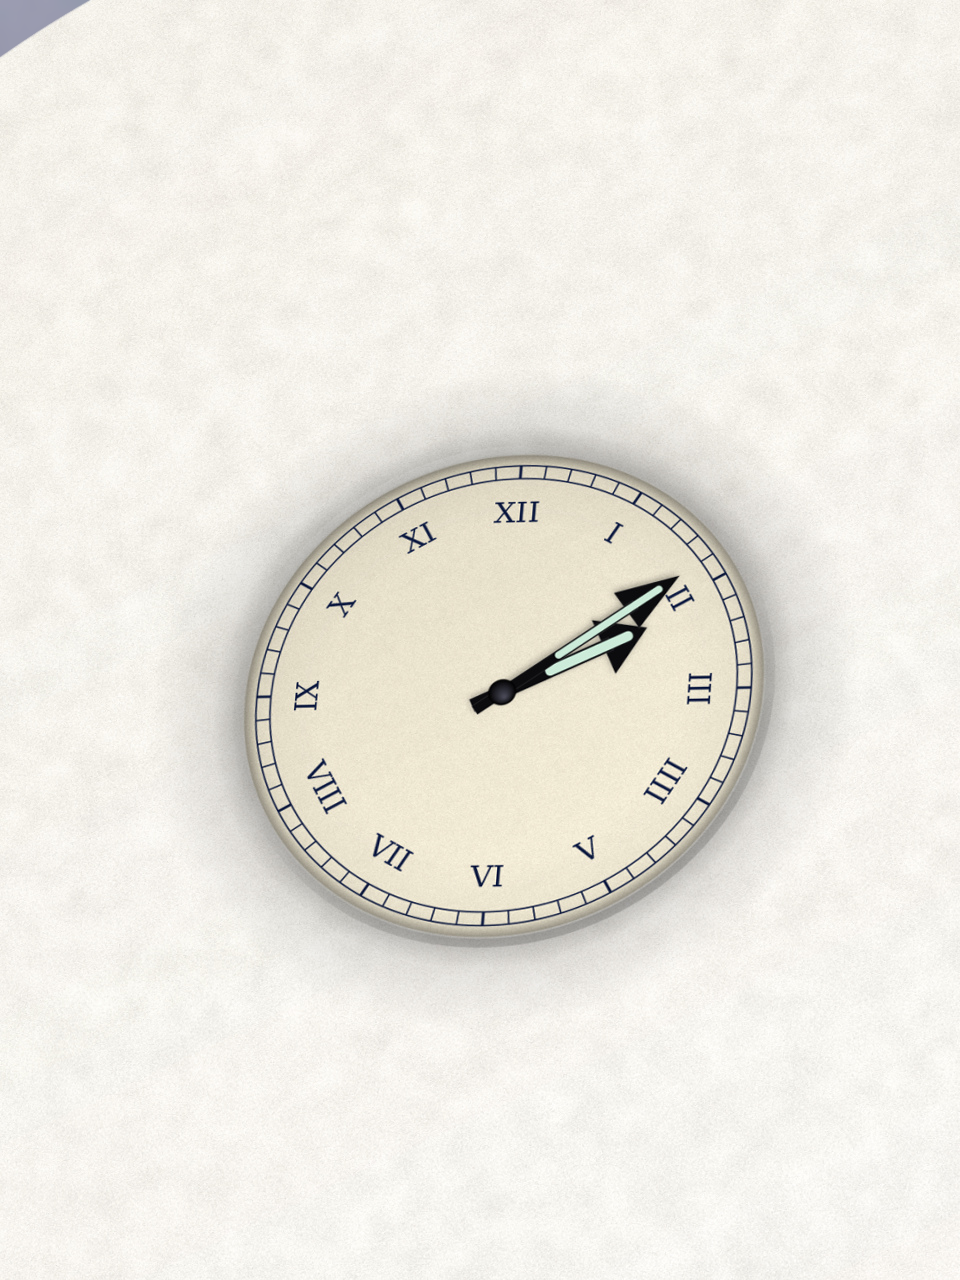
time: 2:09
